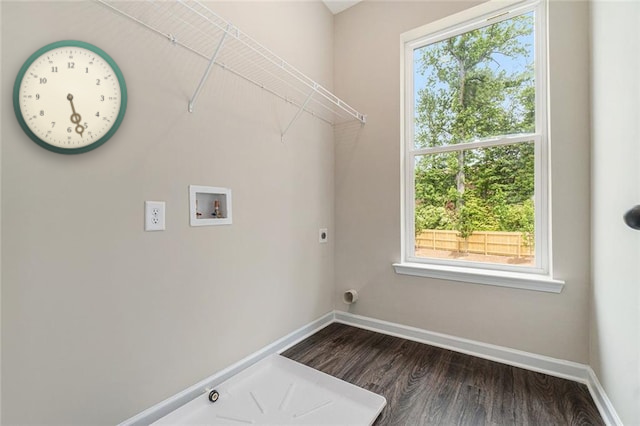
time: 5:27
